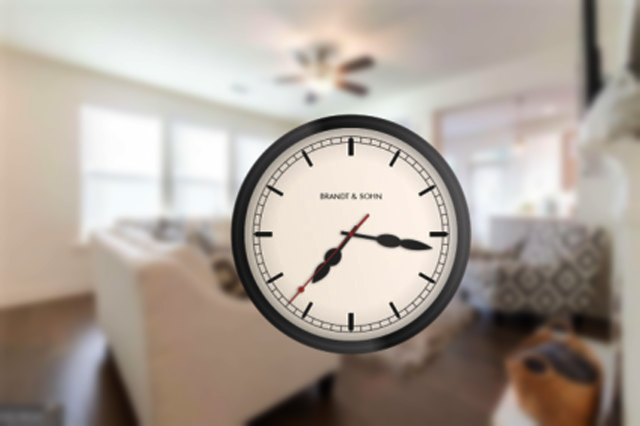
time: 7:16:37
